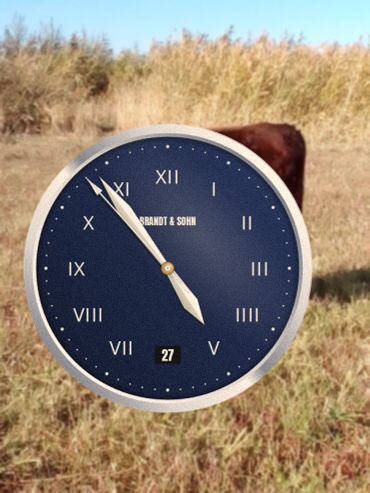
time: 4:53:53
